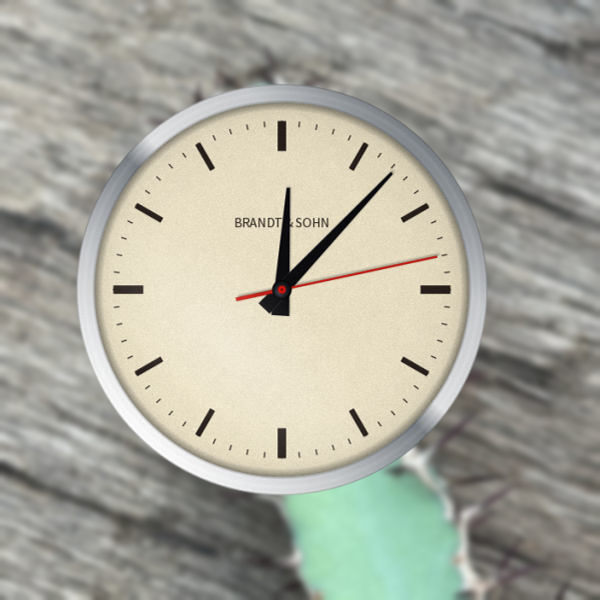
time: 12:07:13
